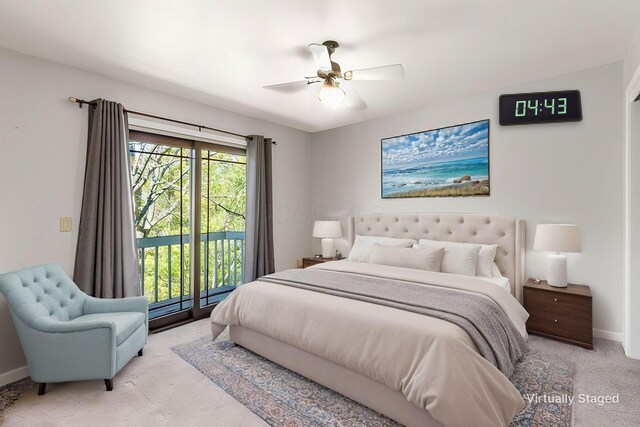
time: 4:43
